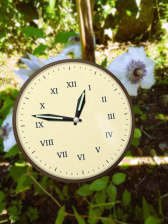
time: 12:47
